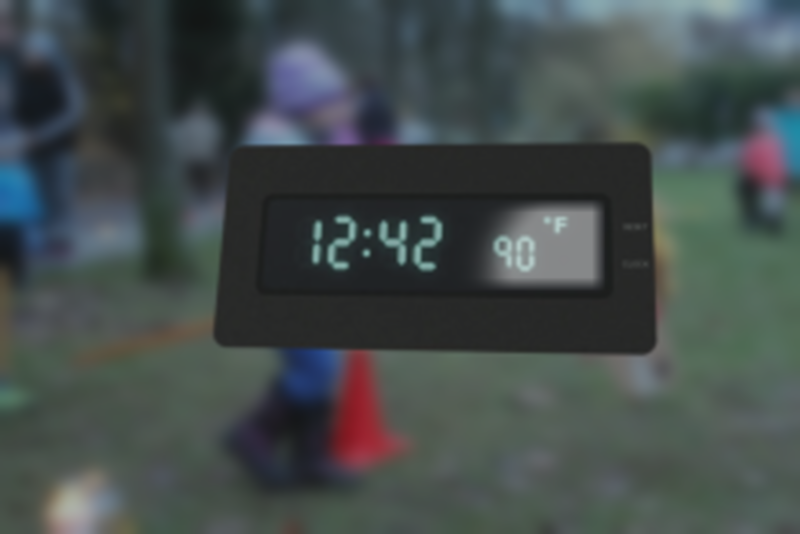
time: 12:42
